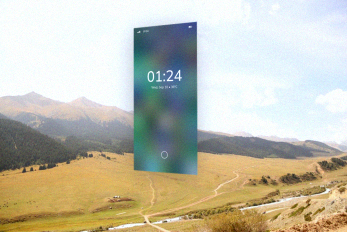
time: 1:24
